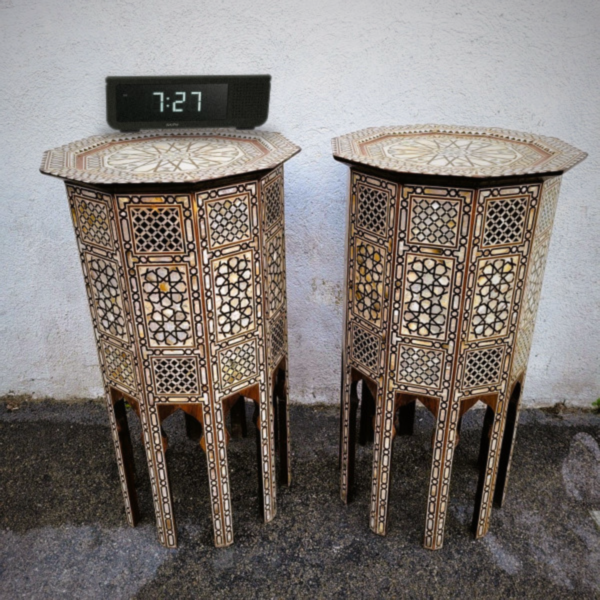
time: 7:27
